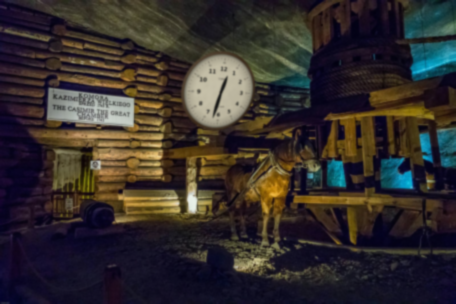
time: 12:32
